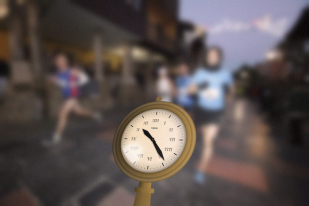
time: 10:24
